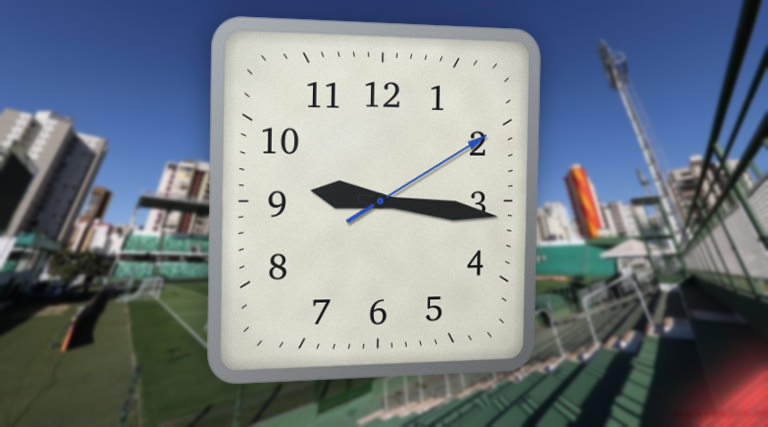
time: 9:16:10
